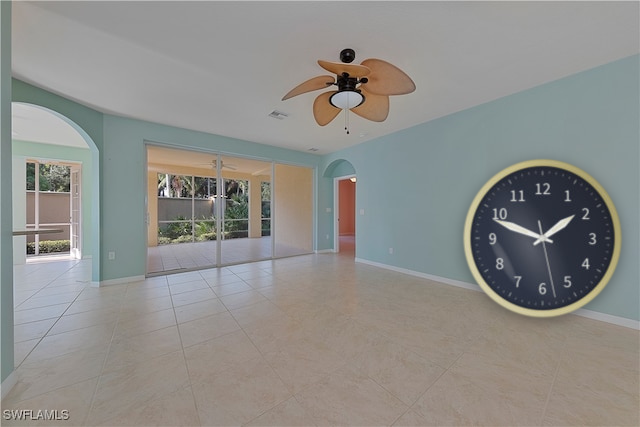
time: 1:48:28
